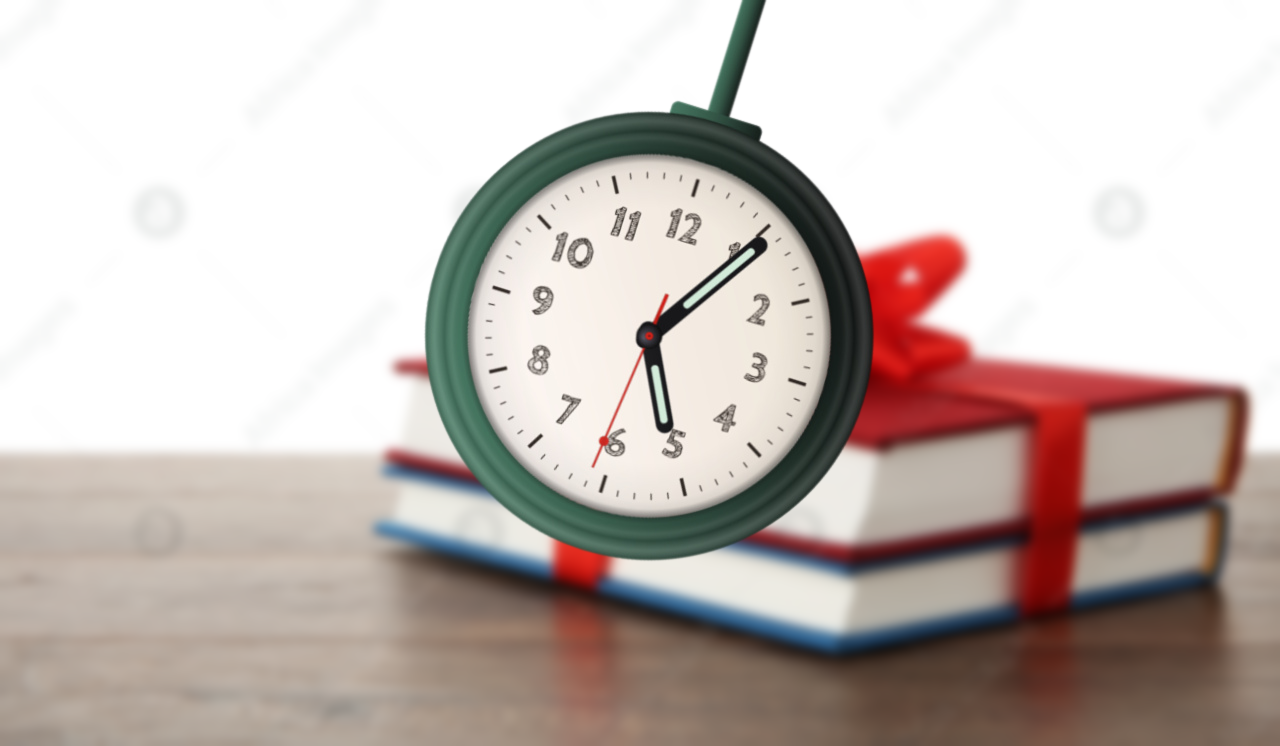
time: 5:05:31
